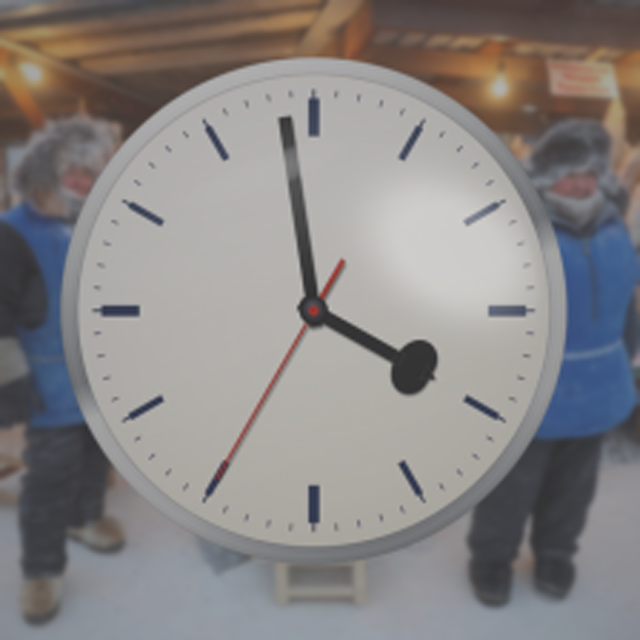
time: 3:58:35
